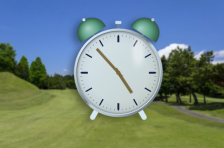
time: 4:53
